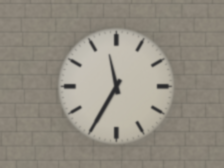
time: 11:35
